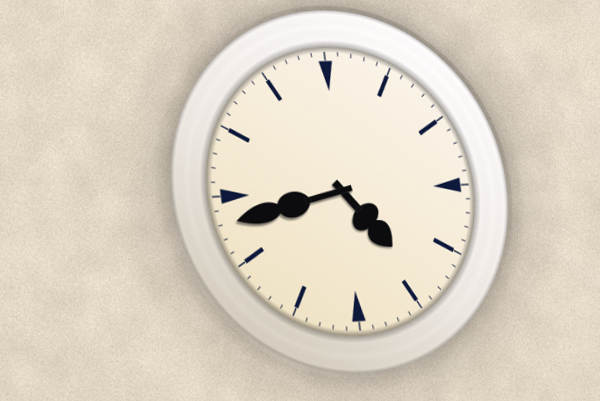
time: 4:43
